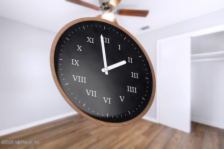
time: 1:59
